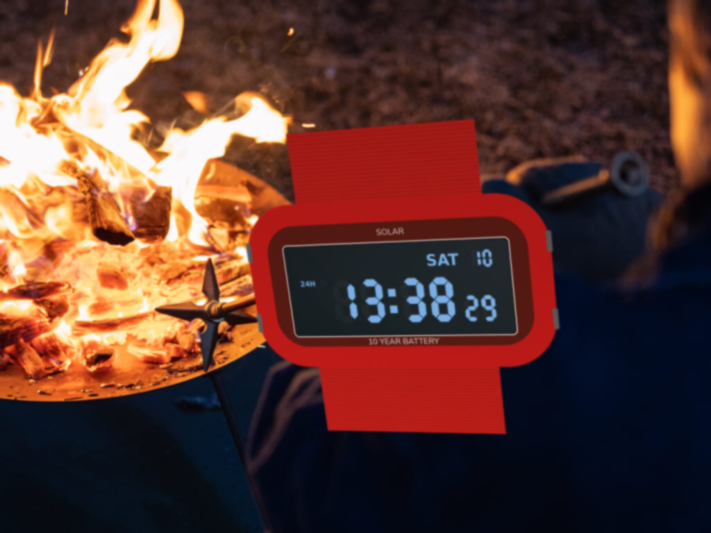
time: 13:38:29
